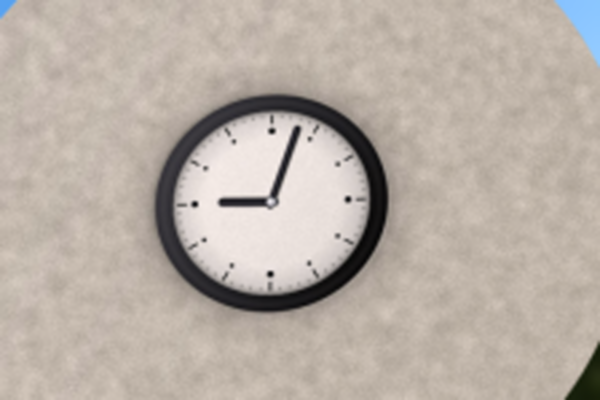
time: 9:03
